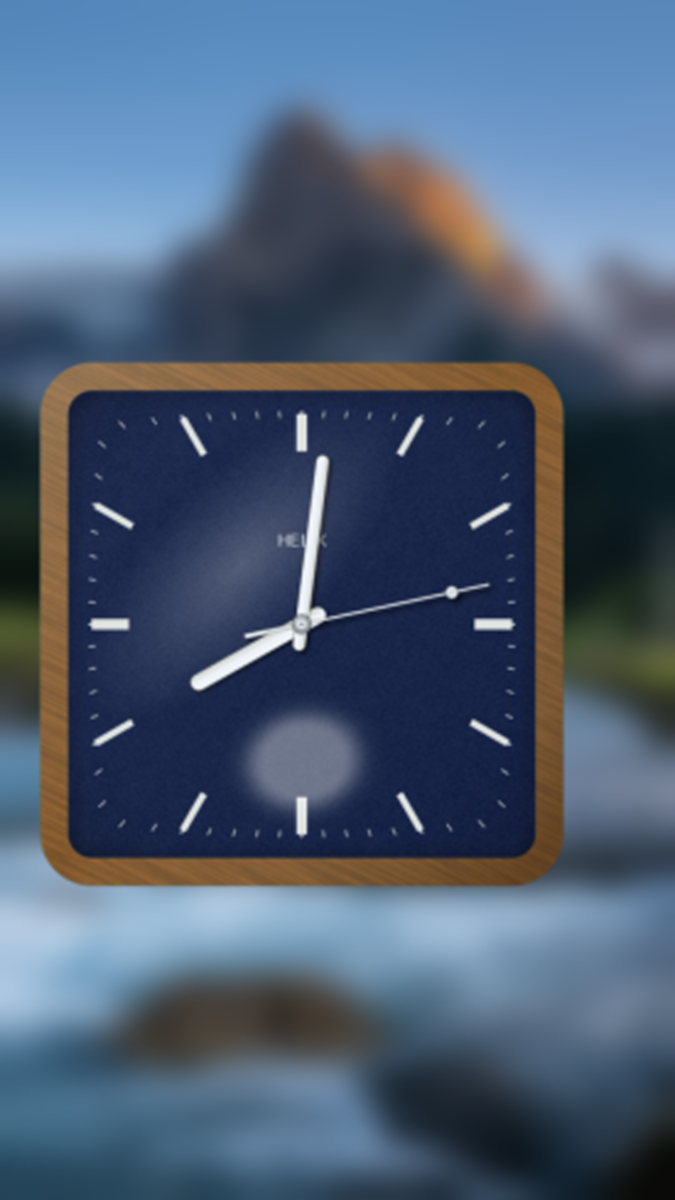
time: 8:01:13
